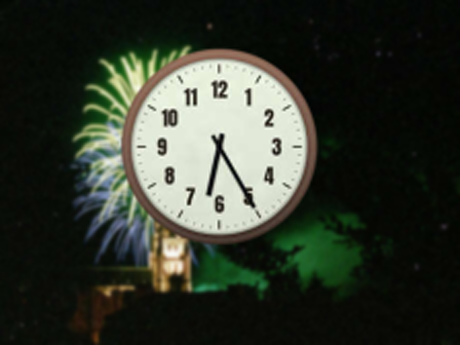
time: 6:25
